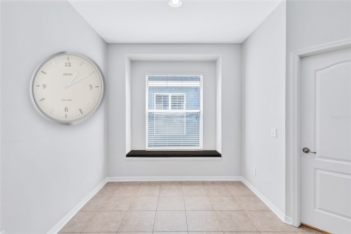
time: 1:10
